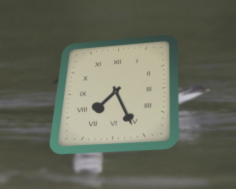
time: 7:26
